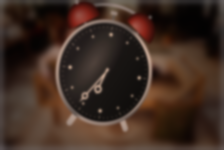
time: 6:36
